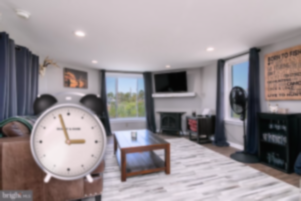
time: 2:57
